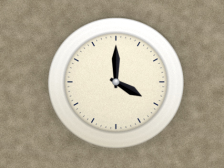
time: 4:00
